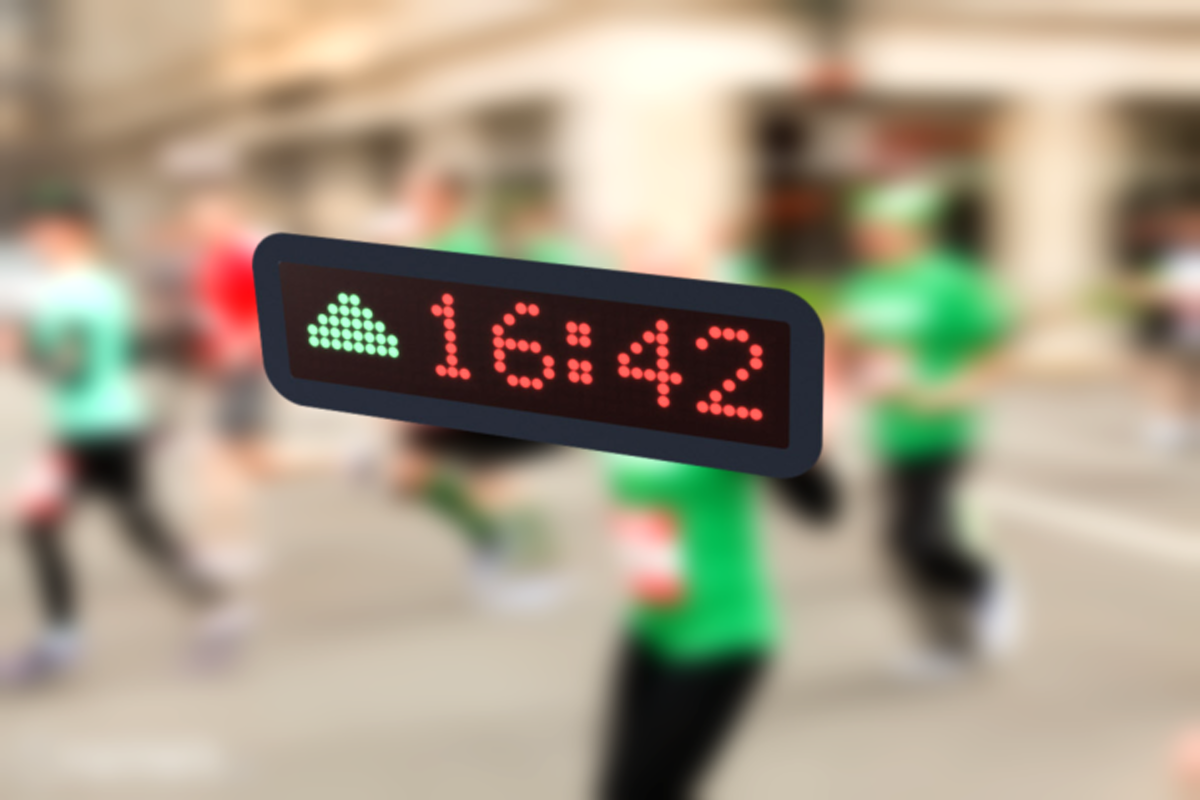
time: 16:42
